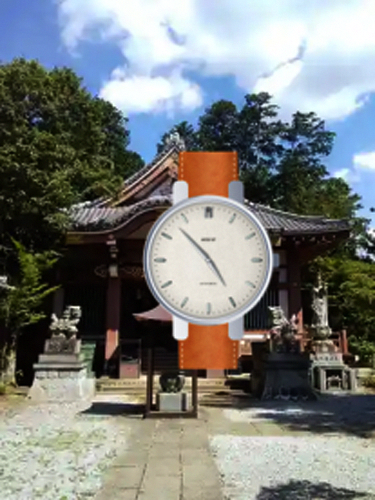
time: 4:53
